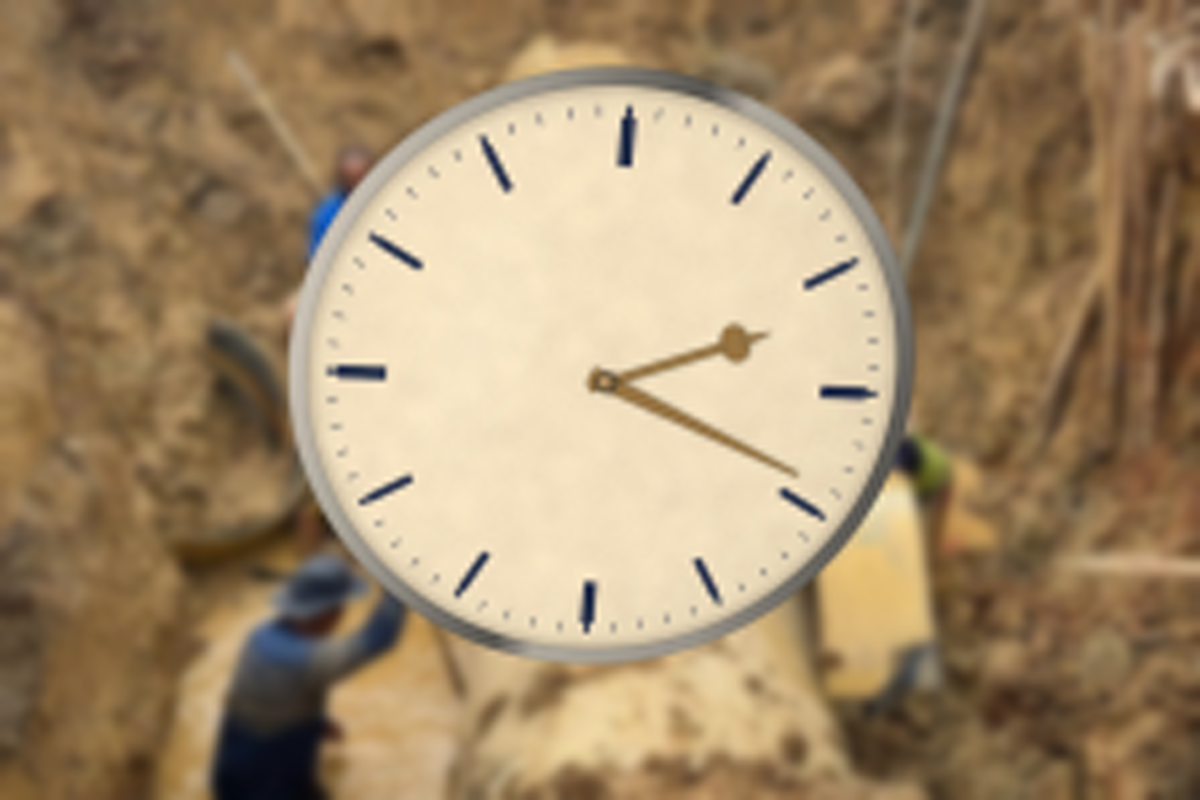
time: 2:19
